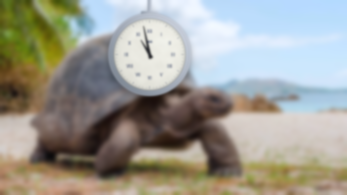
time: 10:58
